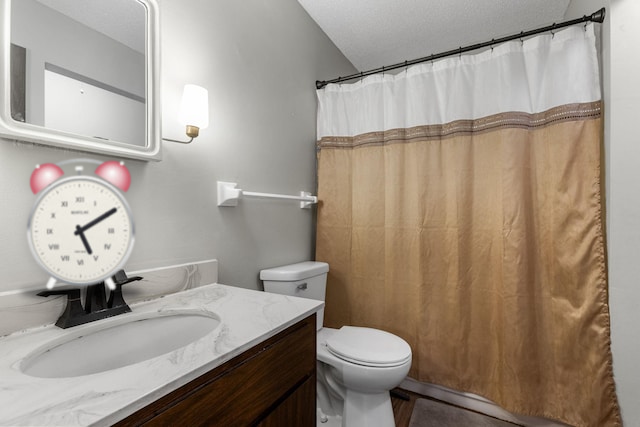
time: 5:10
